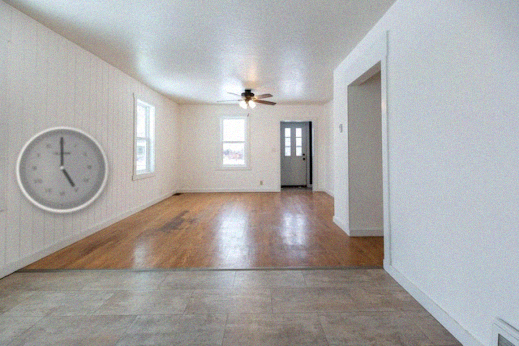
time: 5:00
